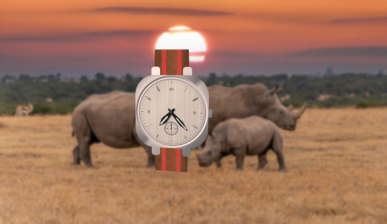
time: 7:23
